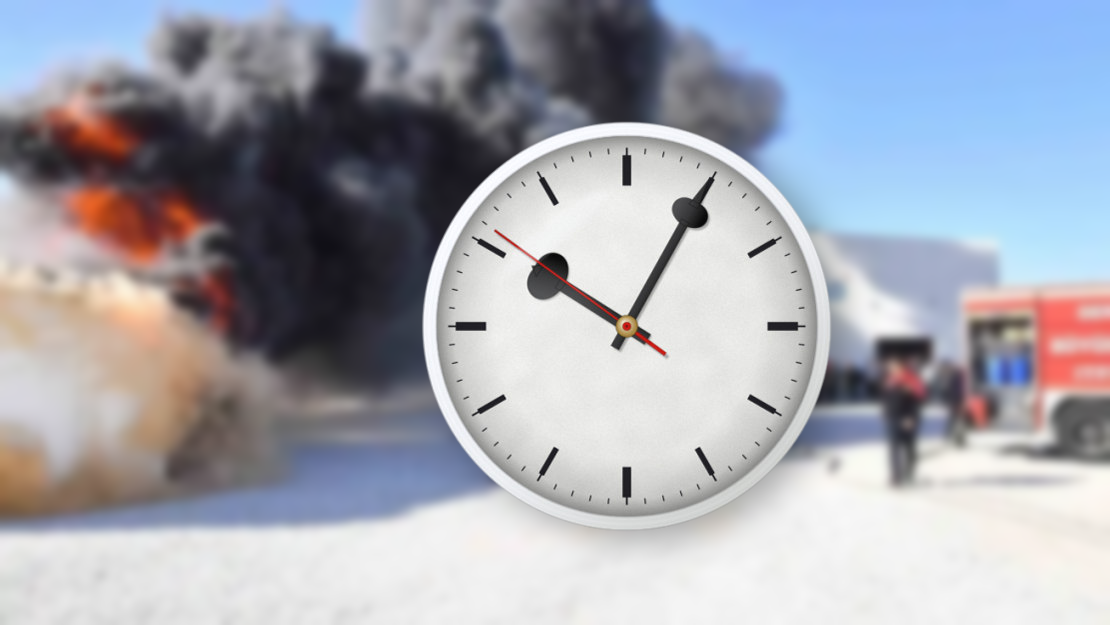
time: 10:04:51
